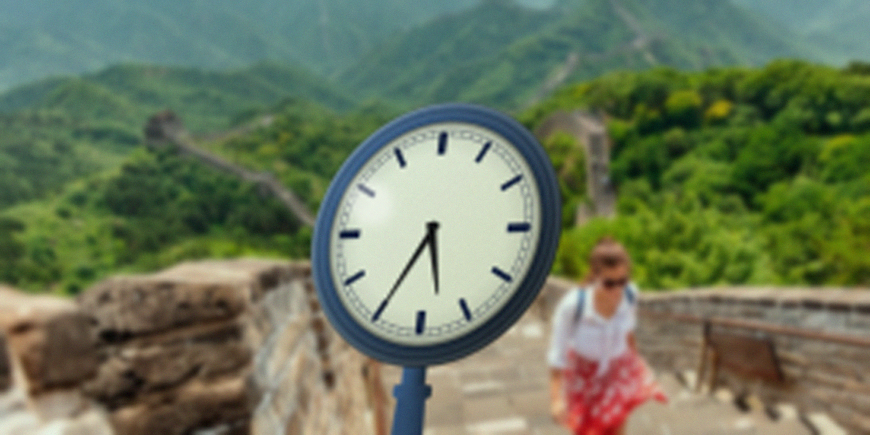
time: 5:35
